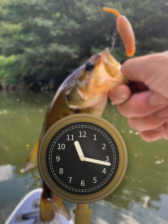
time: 11:17
